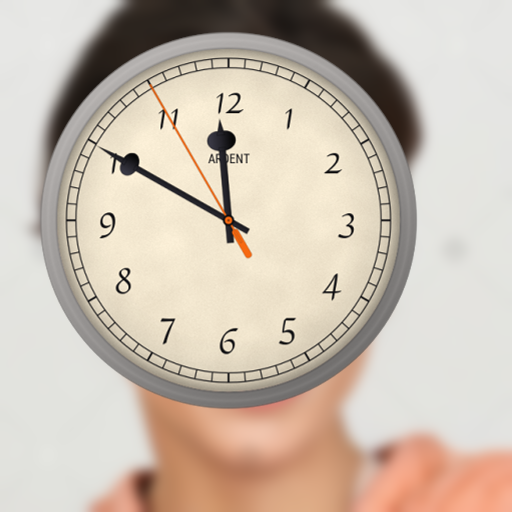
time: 11:49:55
